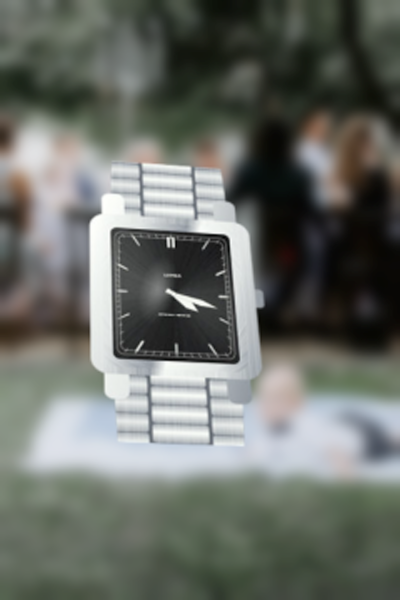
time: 4:18
